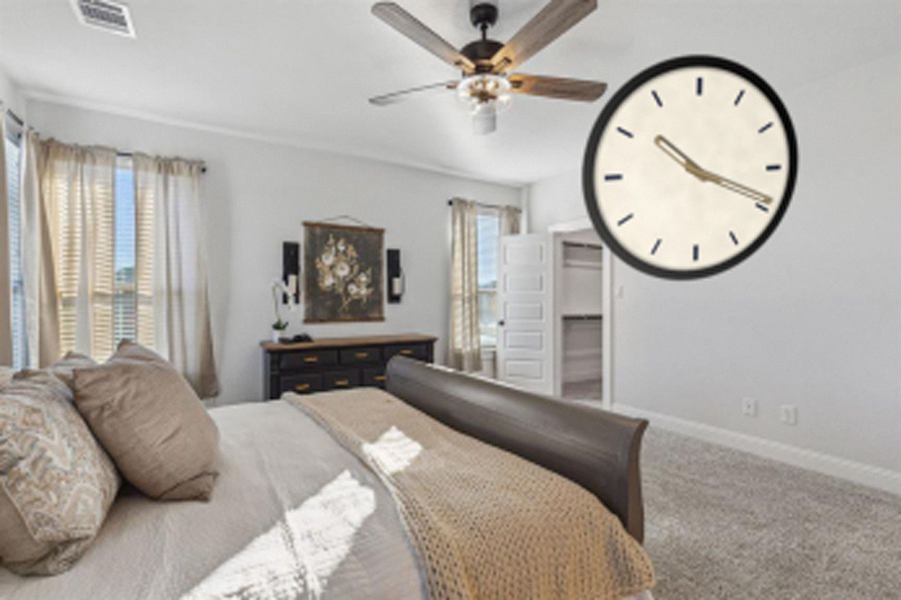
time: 10:19
